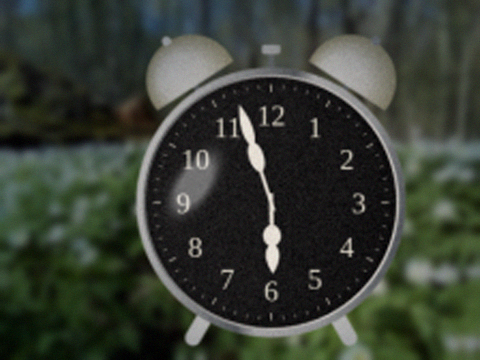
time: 5:57
